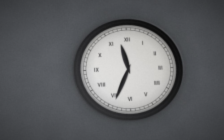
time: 11:34
